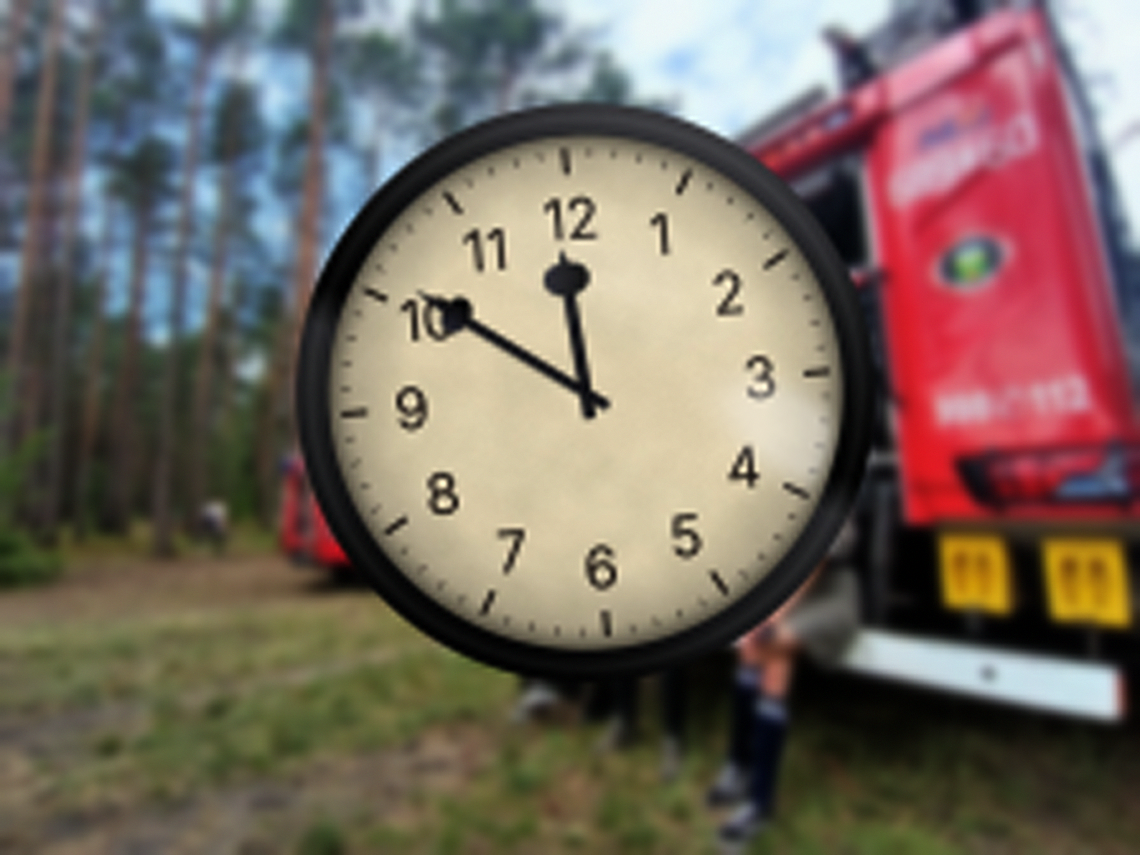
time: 11:51
